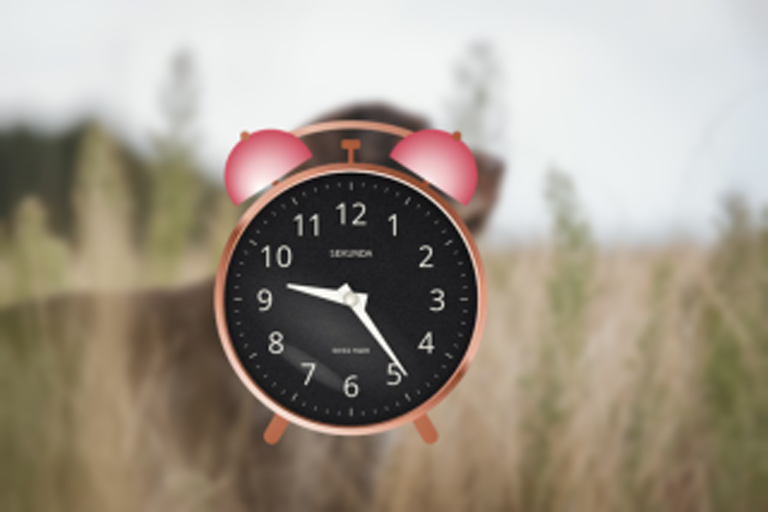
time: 9:24
